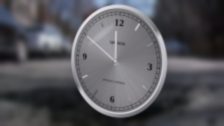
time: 11:50
